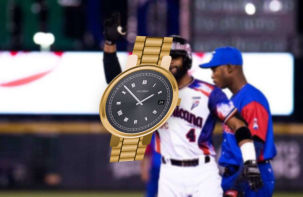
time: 1:52
